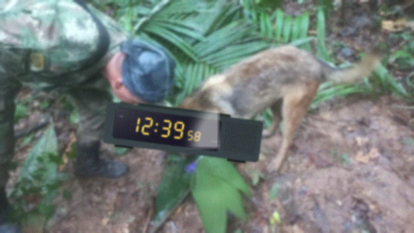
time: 12:39
